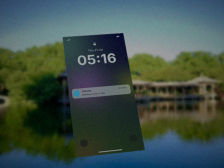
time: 5:16
